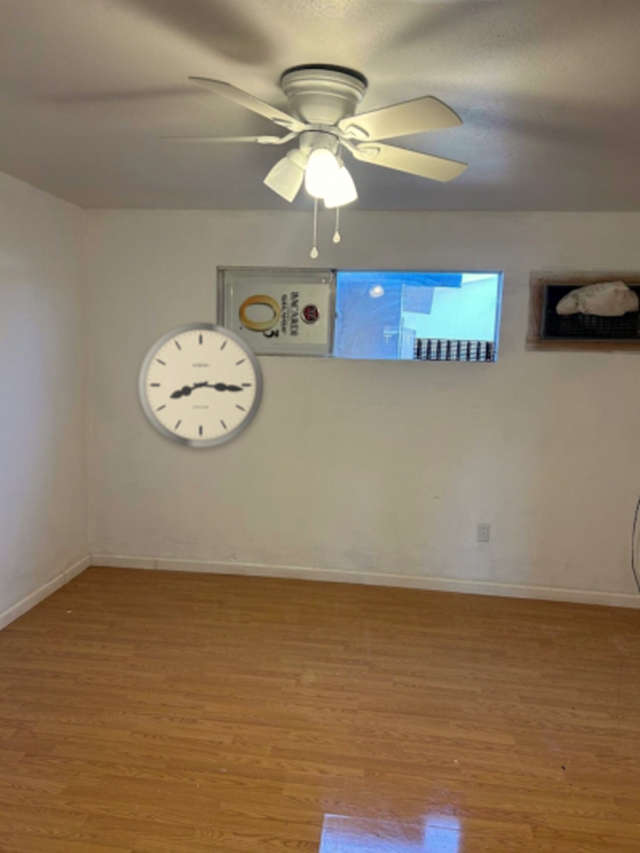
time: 8:16
